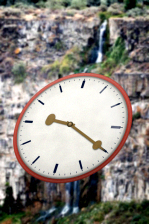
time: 9:20
